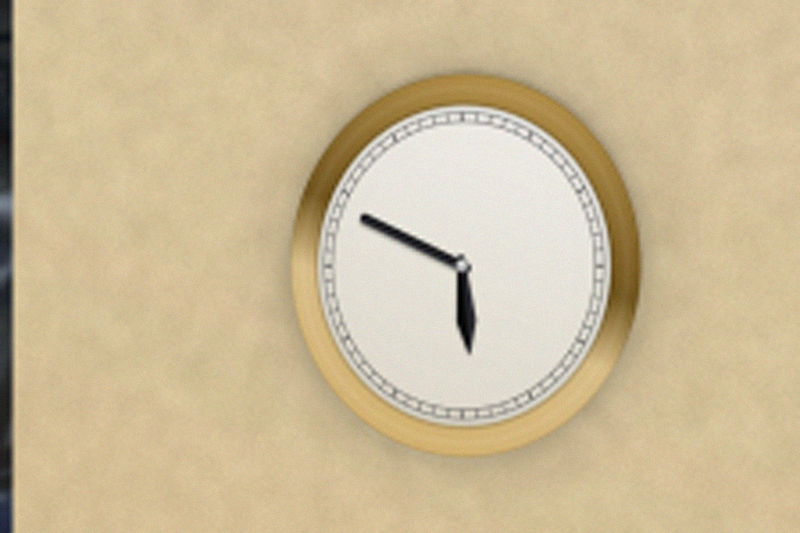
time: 5:49
